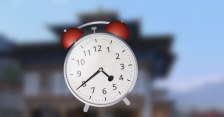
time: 4:40
